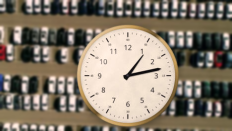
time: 1:13
